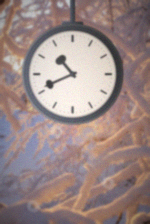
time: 10:41
